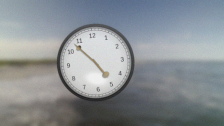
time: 4:53
